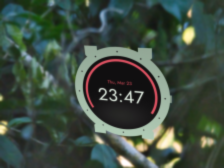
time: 23:47
